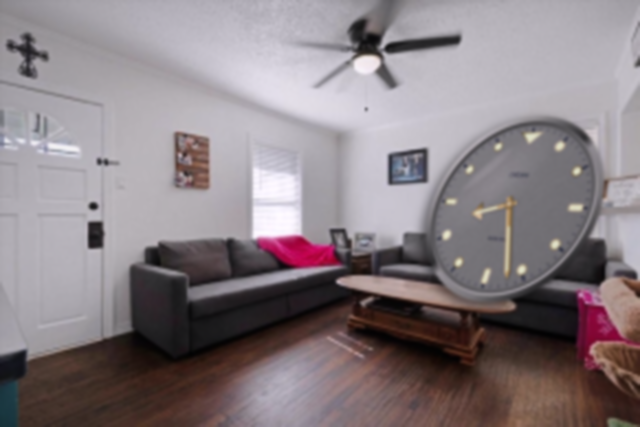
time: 8:27
